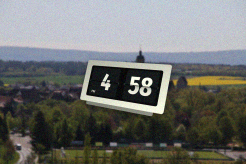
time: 4:58
